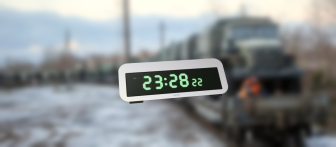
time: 23:28:22
